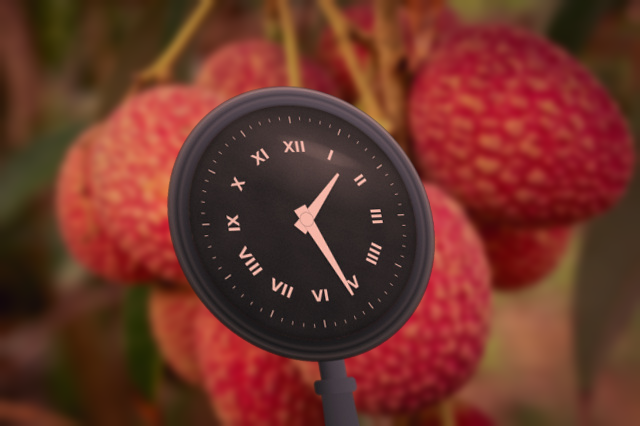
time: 1:26
